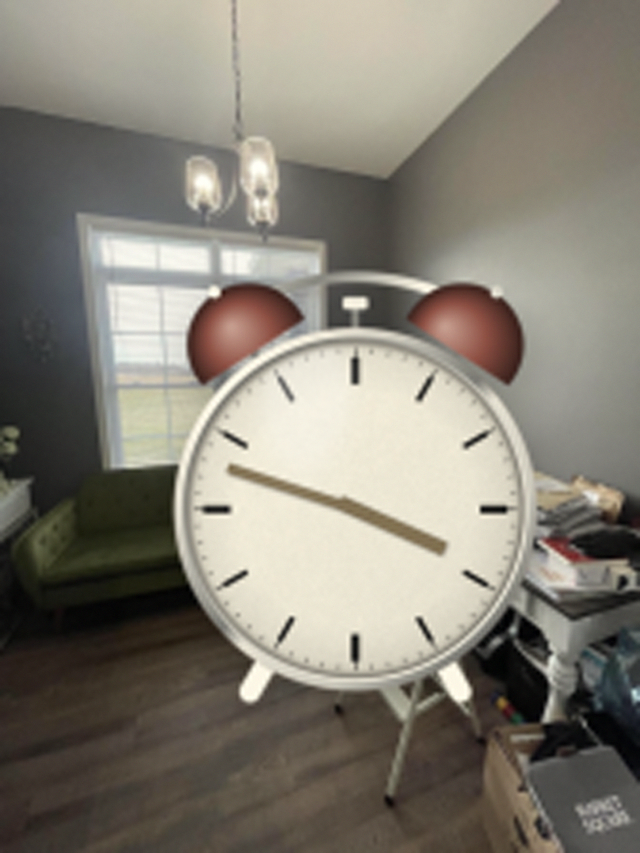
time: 3:48
